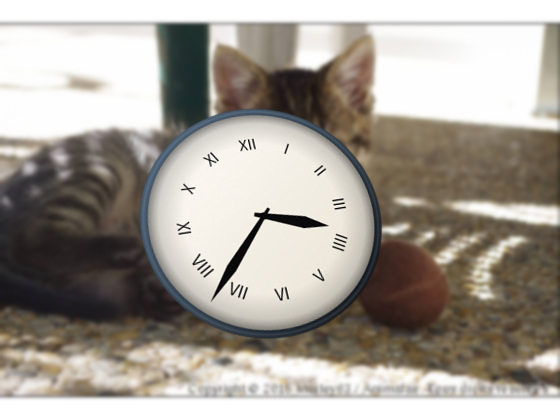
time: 3:37
